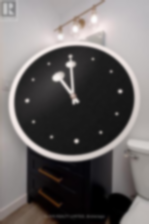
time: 11:00
